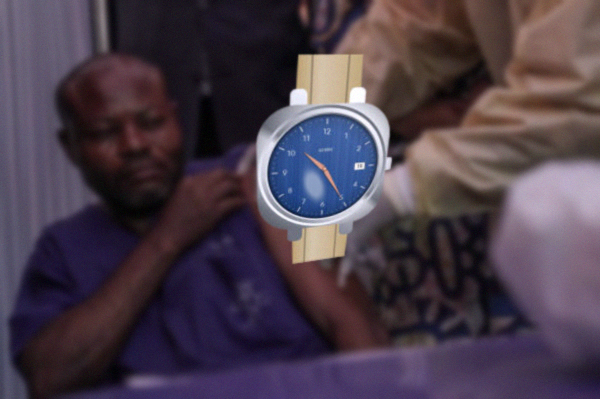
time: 10:25
